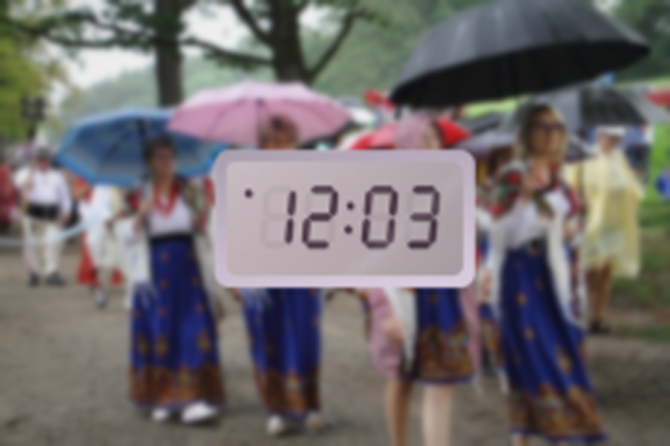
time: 12:03
